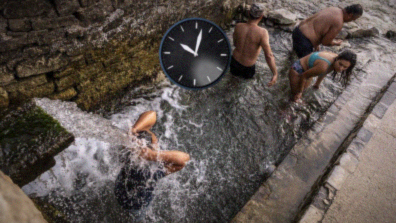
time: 10:02
